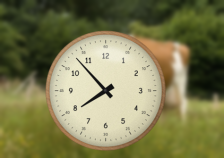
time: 7:53
